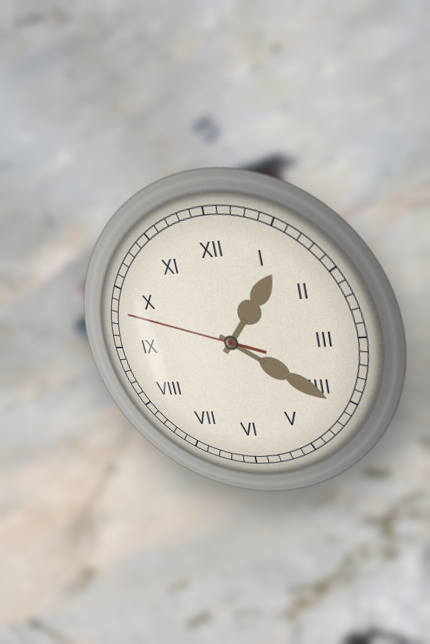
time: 1:20:48
